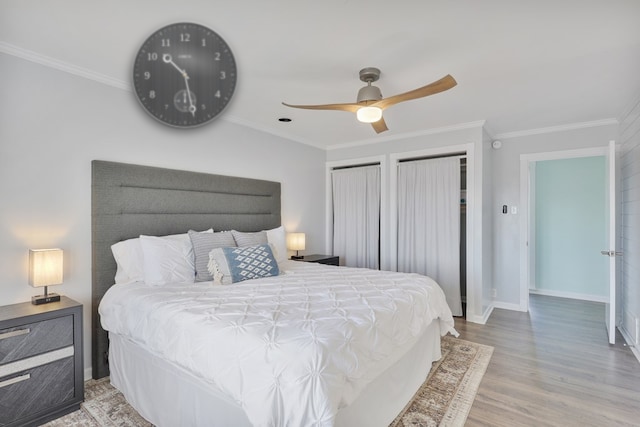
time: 10:28
